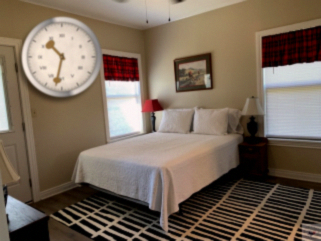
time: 10:32
